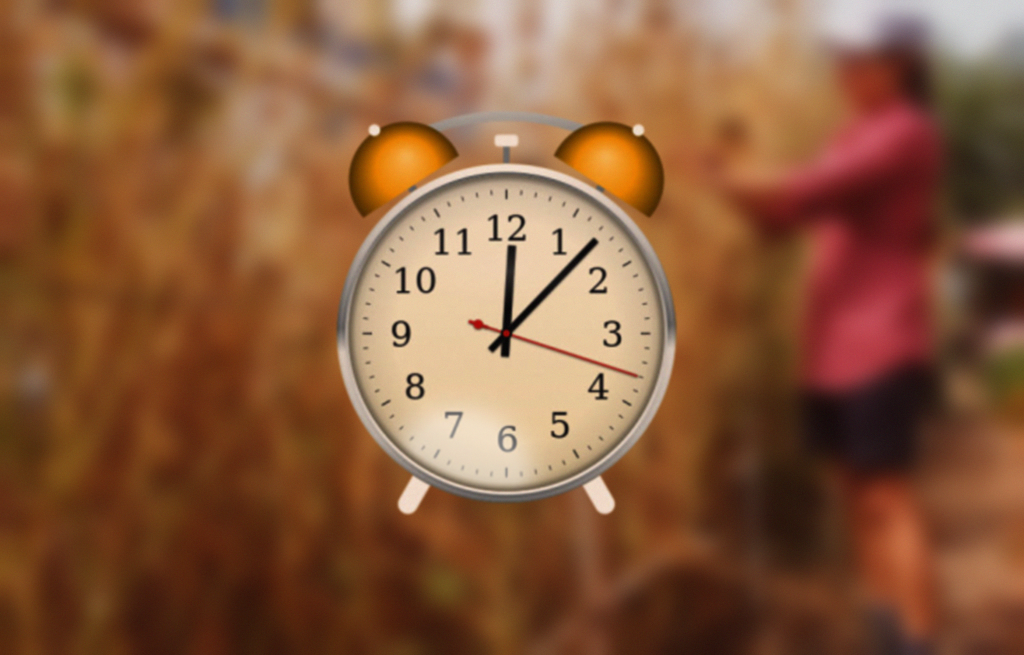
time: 12:07:18
